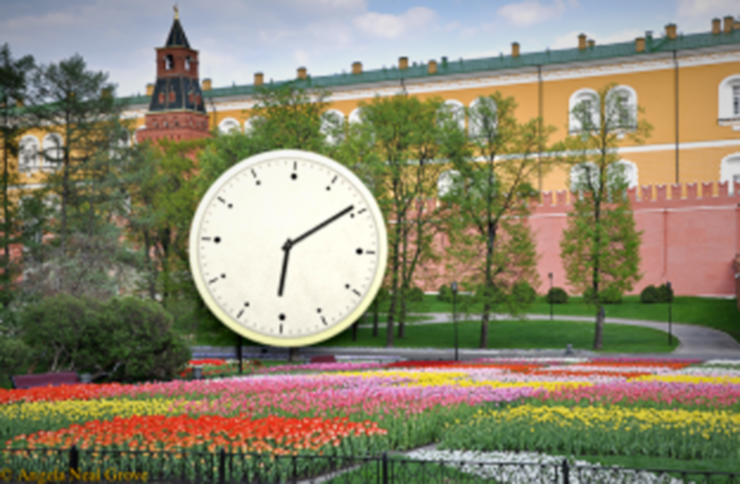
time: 6:09
